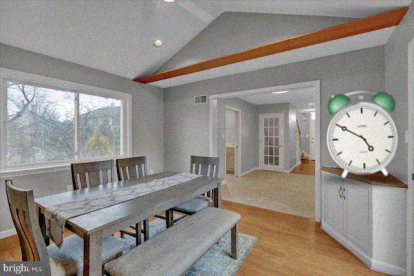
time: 4:50
